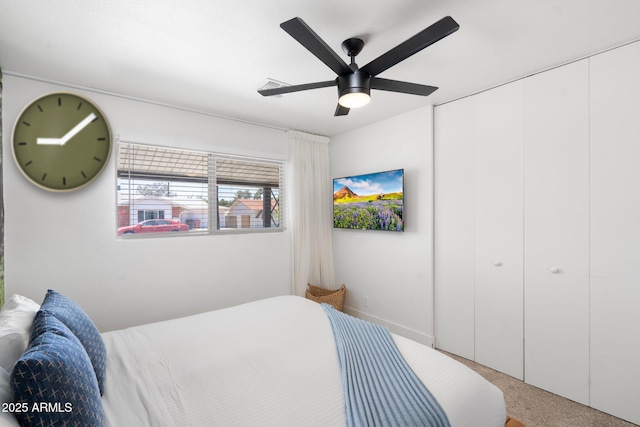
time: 9:09
